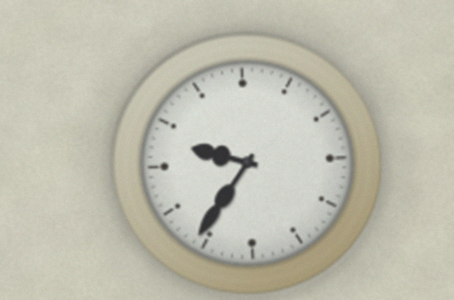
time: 9:36
